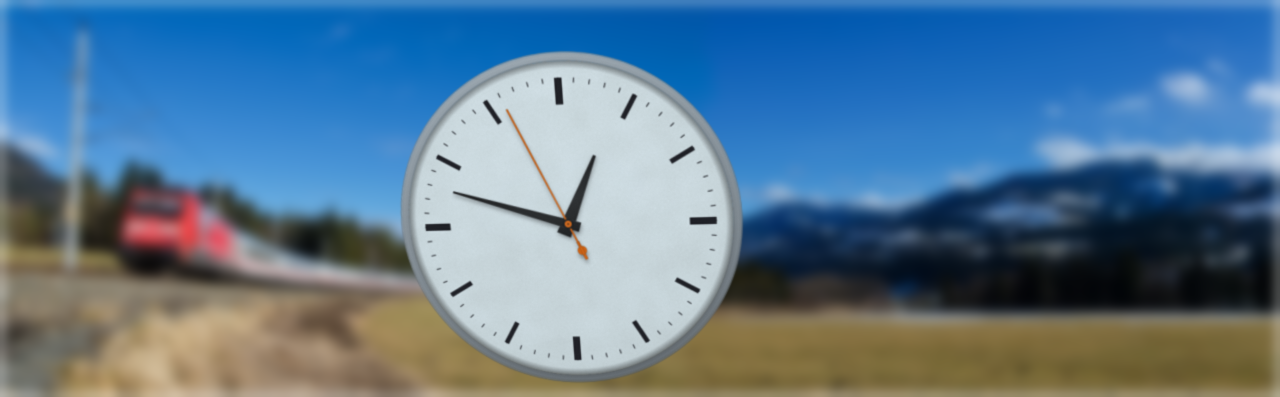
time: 12:47:56
